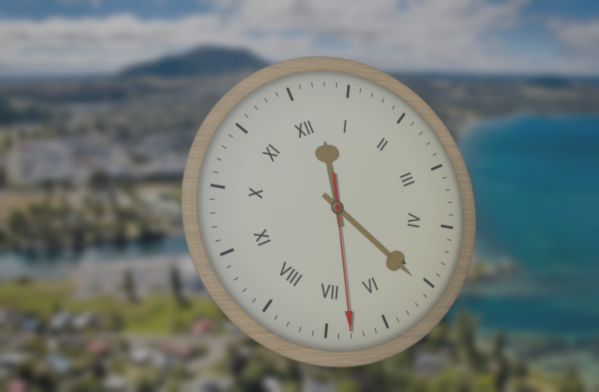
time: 12:25:33
